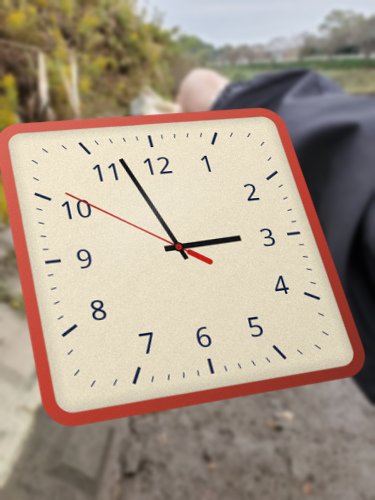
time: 2:56:51
